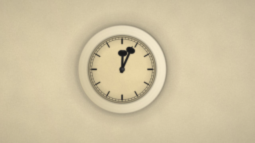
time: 12:04
